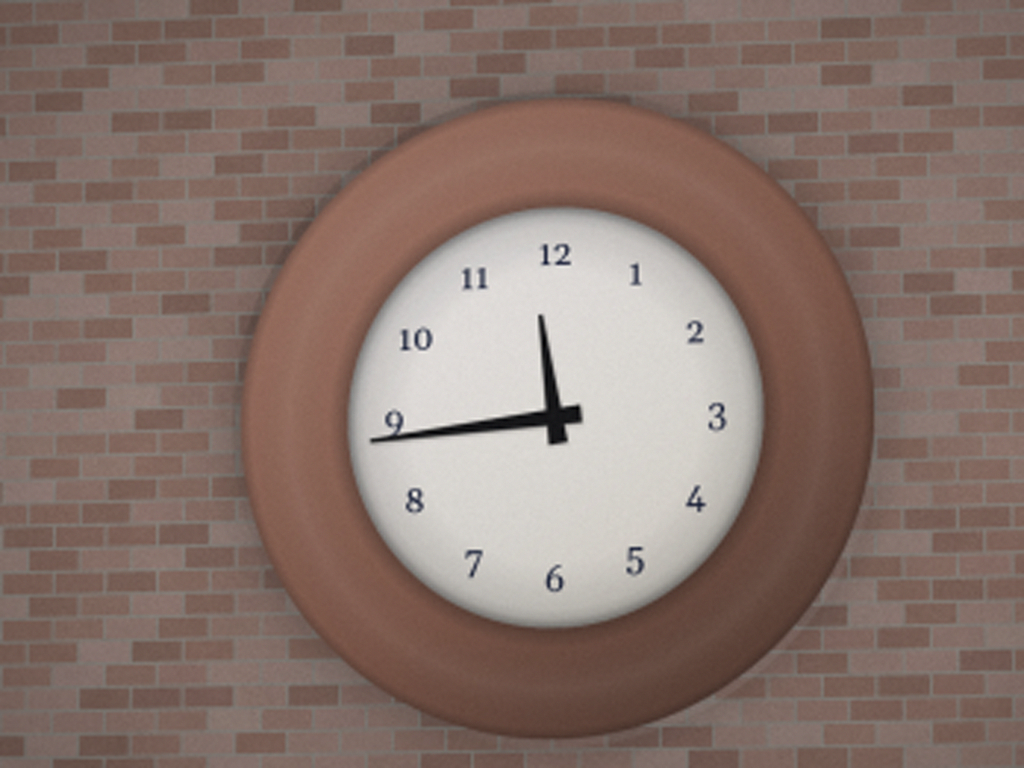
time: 11:44
